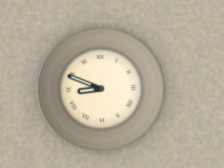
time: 8:49
